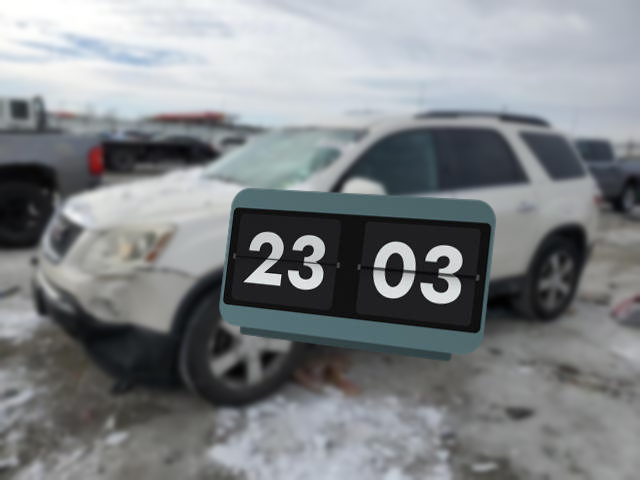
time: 23:03
